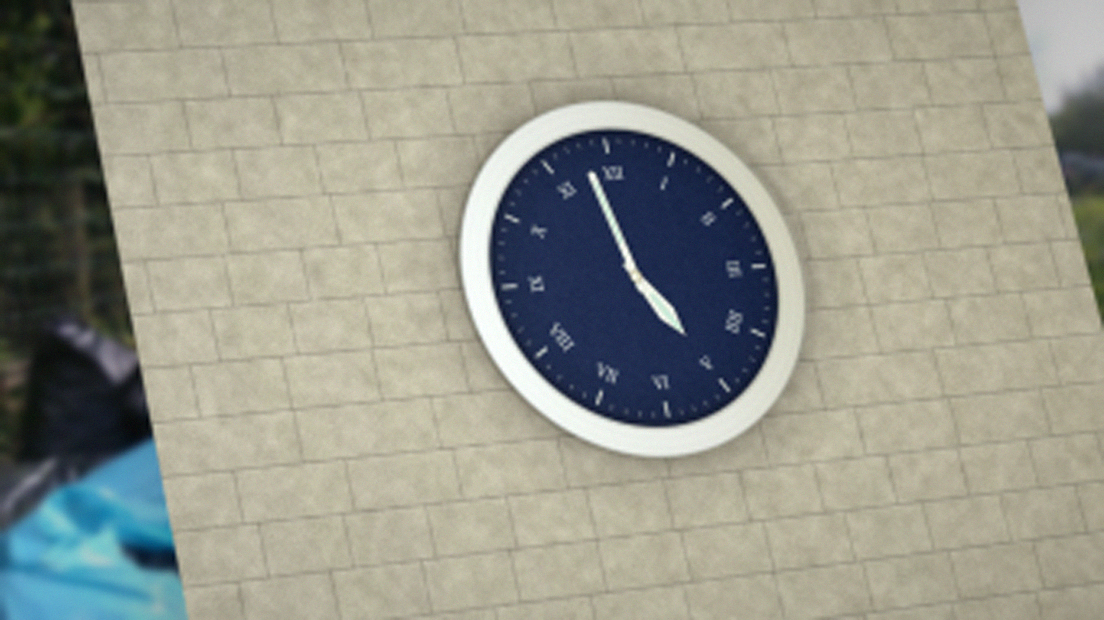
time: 4:58
